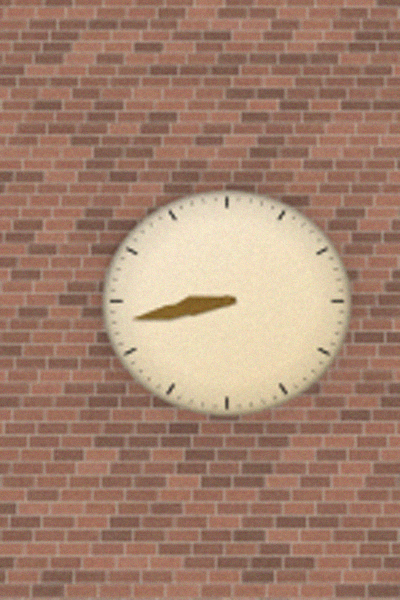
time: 8:43
